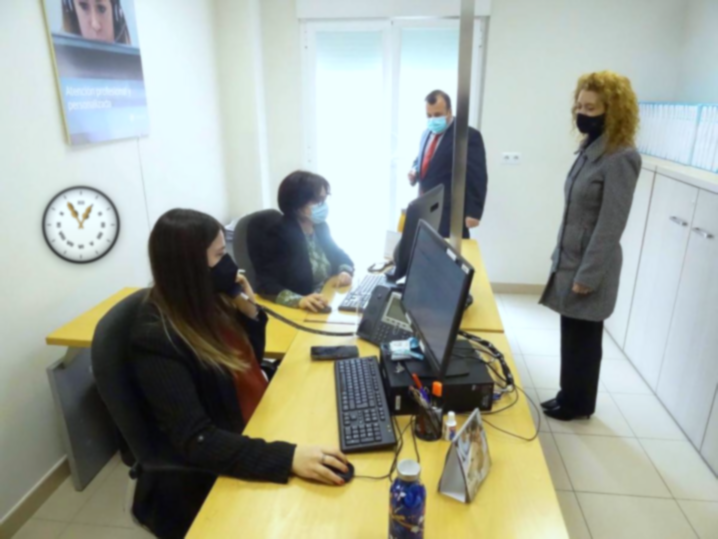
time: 12:55
